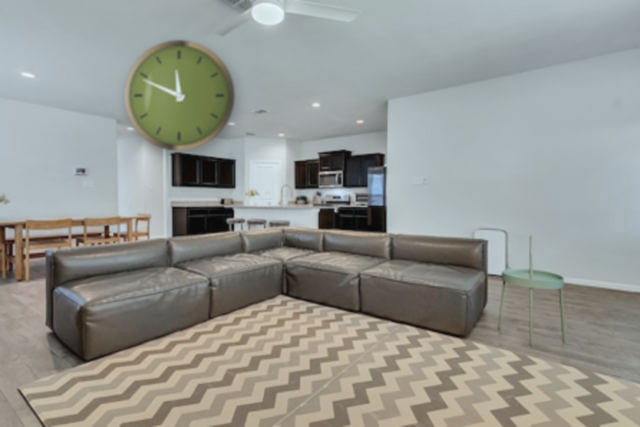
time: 11:49
